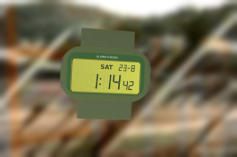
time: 1:14:42
